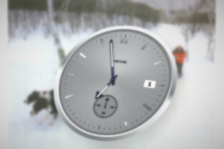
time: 6:57
